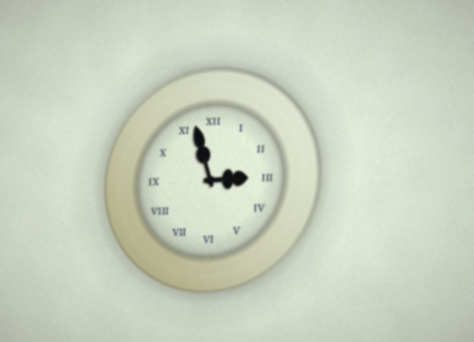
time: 2:57
